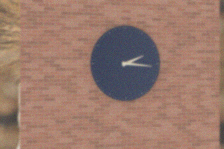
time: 2:16
